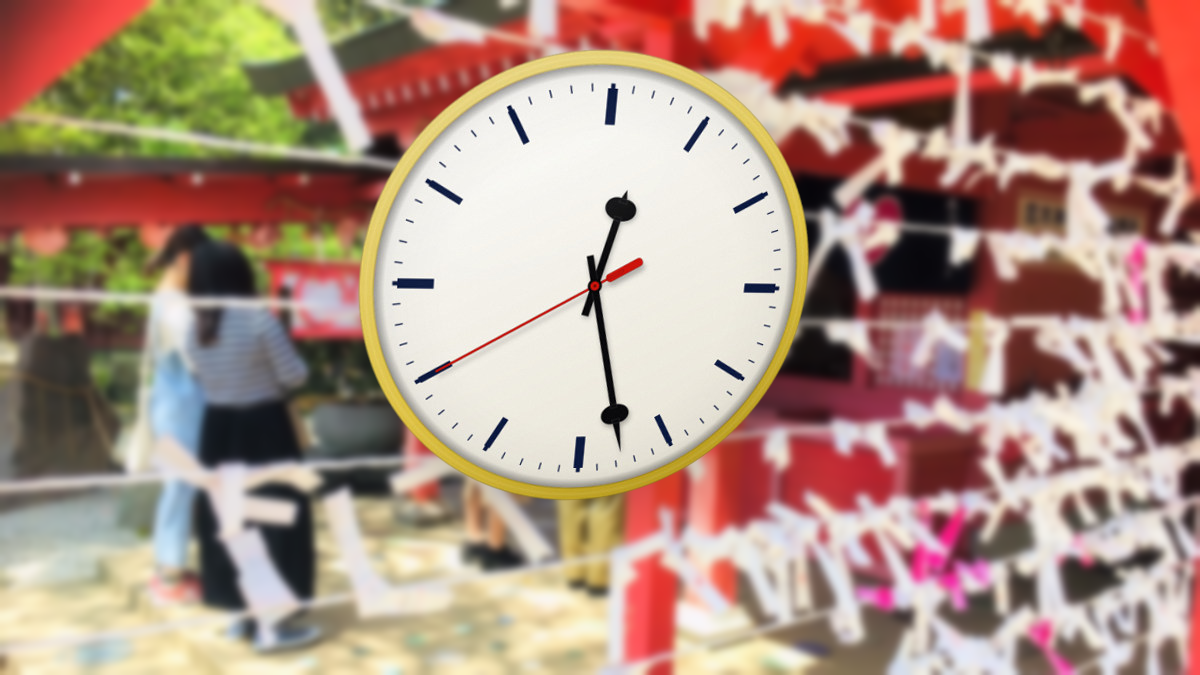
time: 12:27:40
